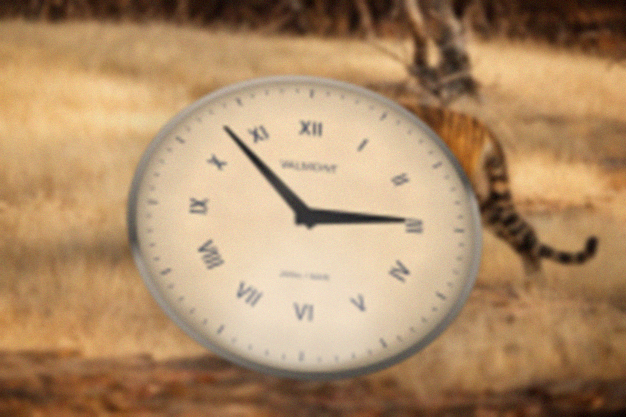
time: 2:53
